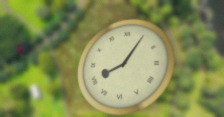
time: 8:05
